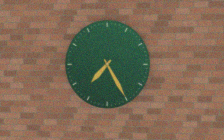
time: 7:25
